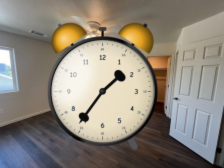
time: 1:36
